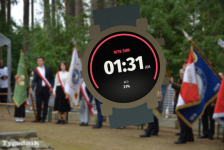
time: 1:31
